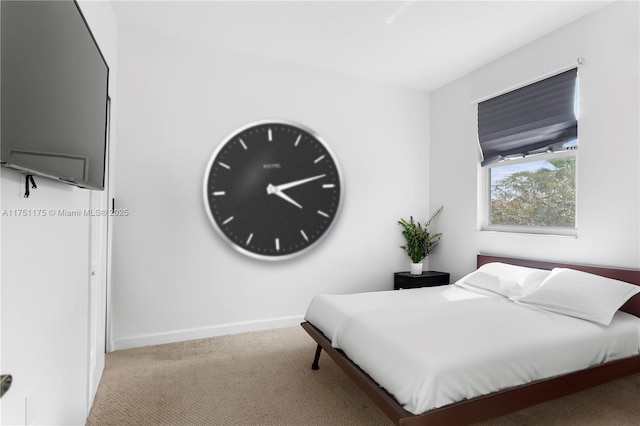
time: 4:13
